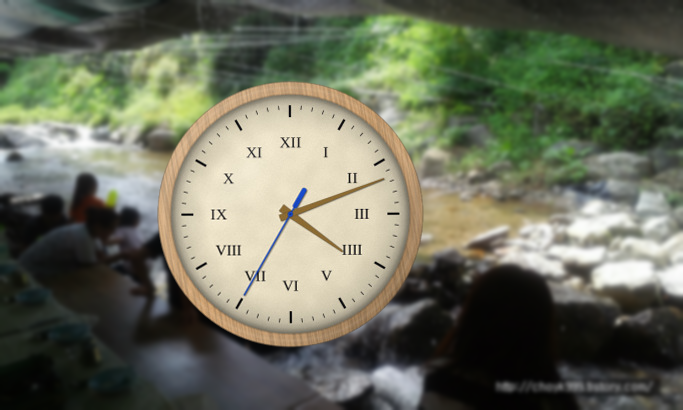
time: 4:11:35
